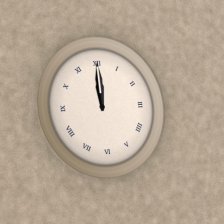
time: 12:00
